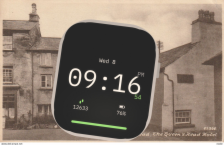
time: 9:16
